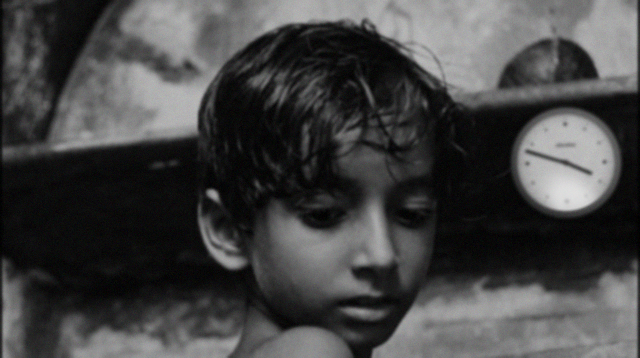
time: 3:48
